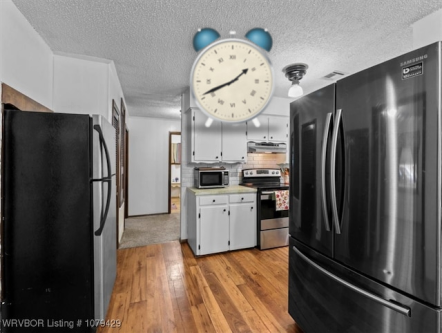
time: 1:41
